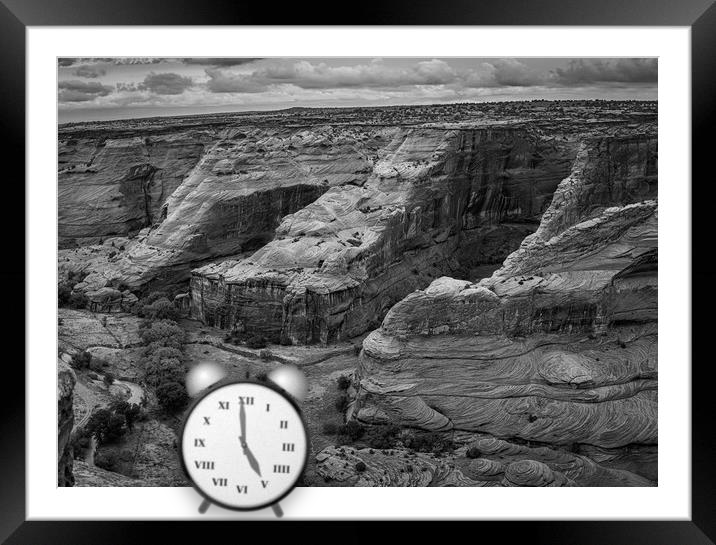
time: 4:59
